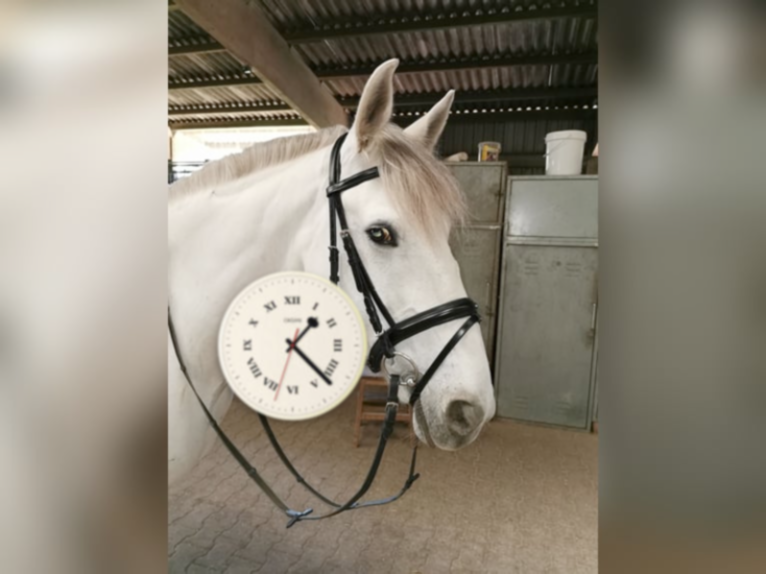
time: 1:22:33
